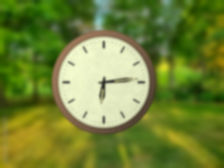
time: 6:14
